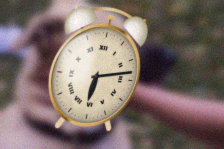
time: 6:13
